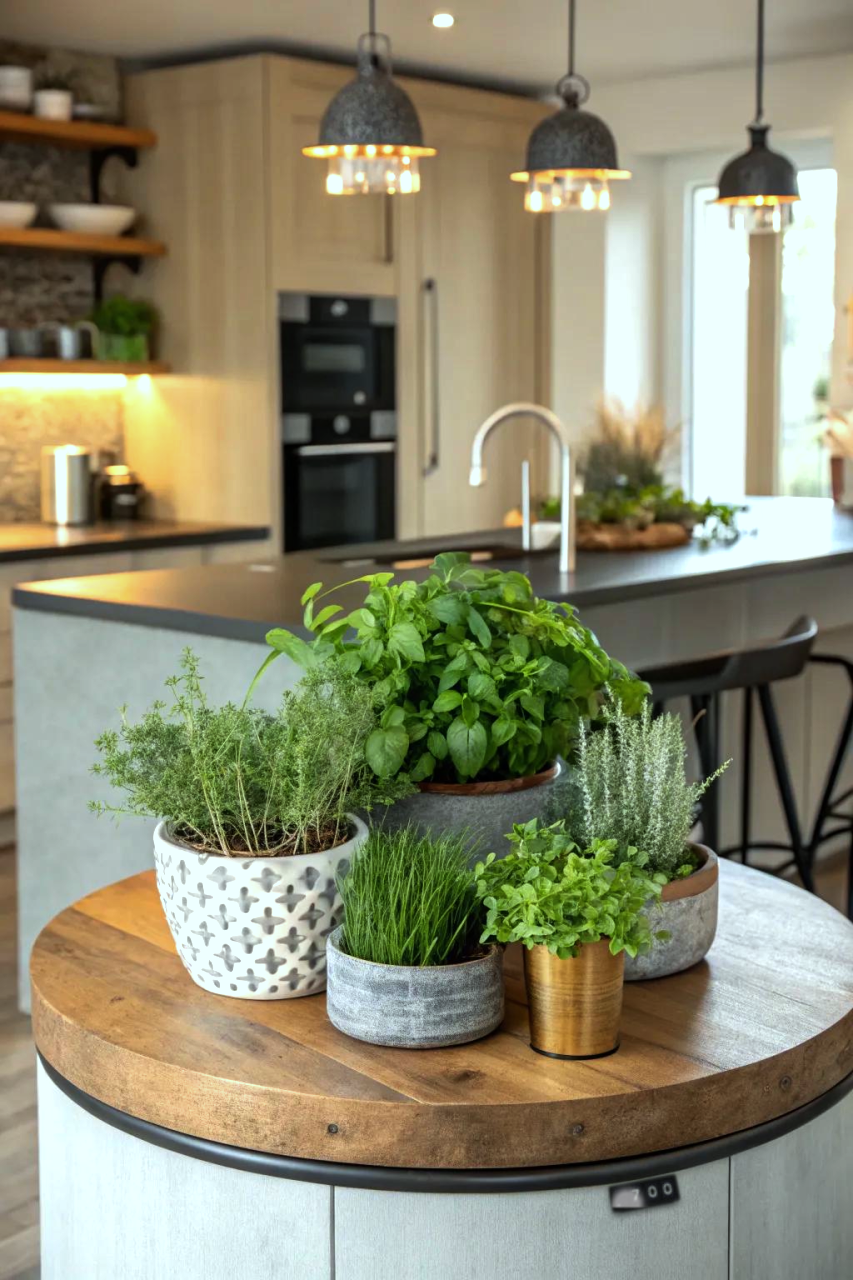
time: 7:00
